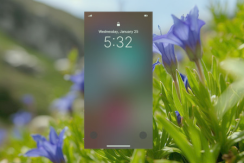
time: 5:32
